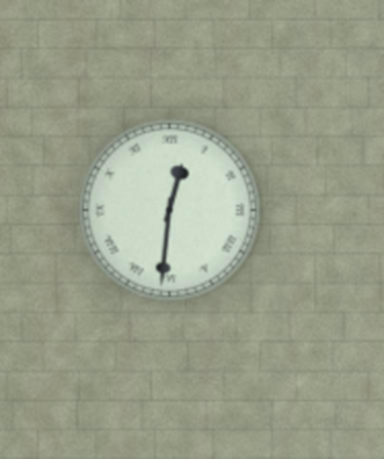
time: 12:31
